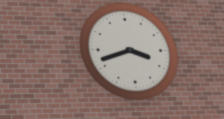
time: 3:42
